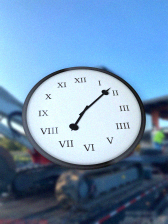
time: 7:08
